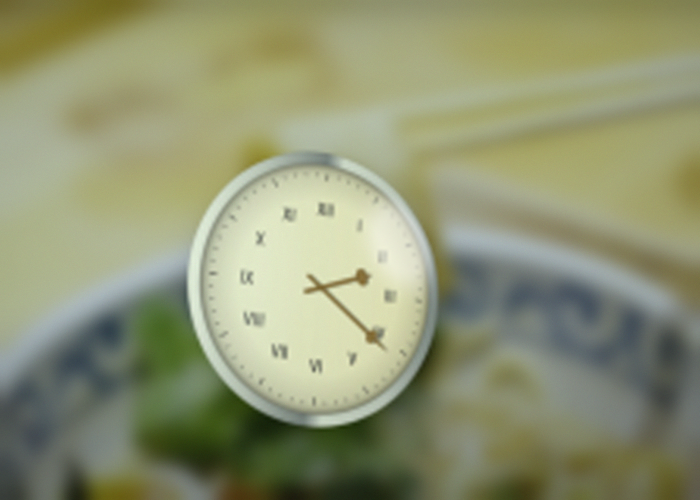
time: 2:21
